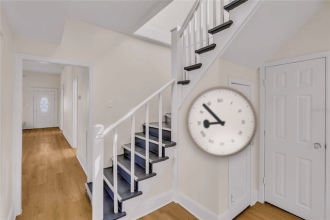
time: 8:53
